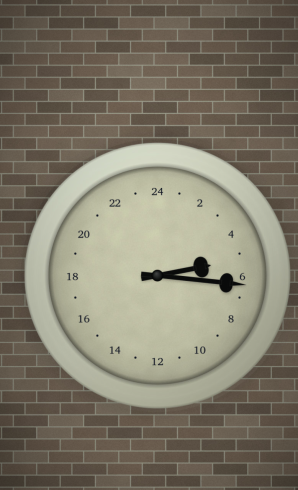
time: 5:16
